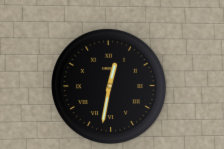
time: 12:32
